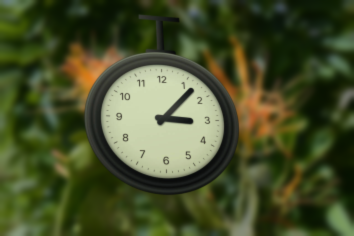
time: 3:07
